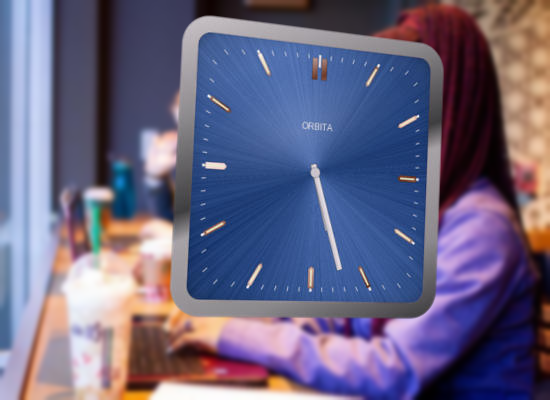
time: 5:27
